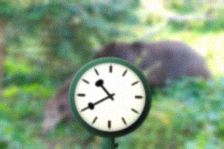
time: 10:40
